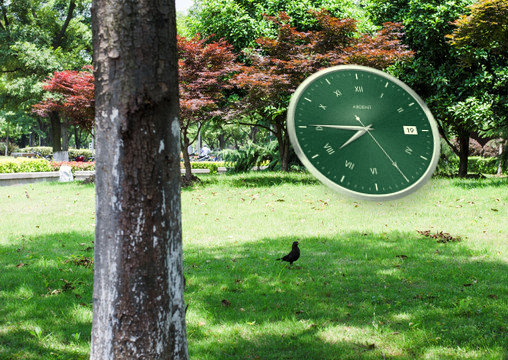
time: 7:45:25
